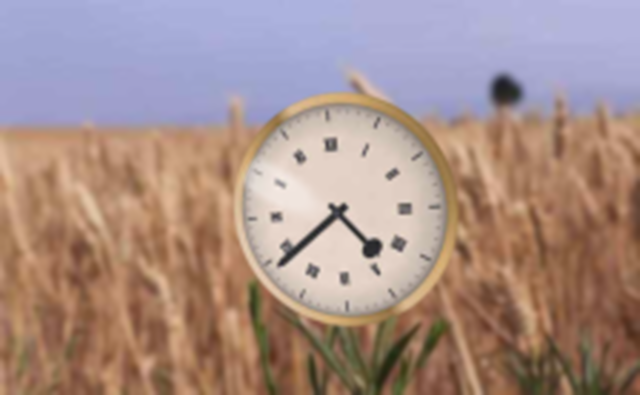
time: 4:39
